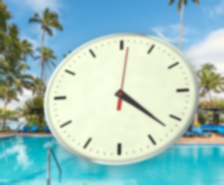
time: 4:22:01
